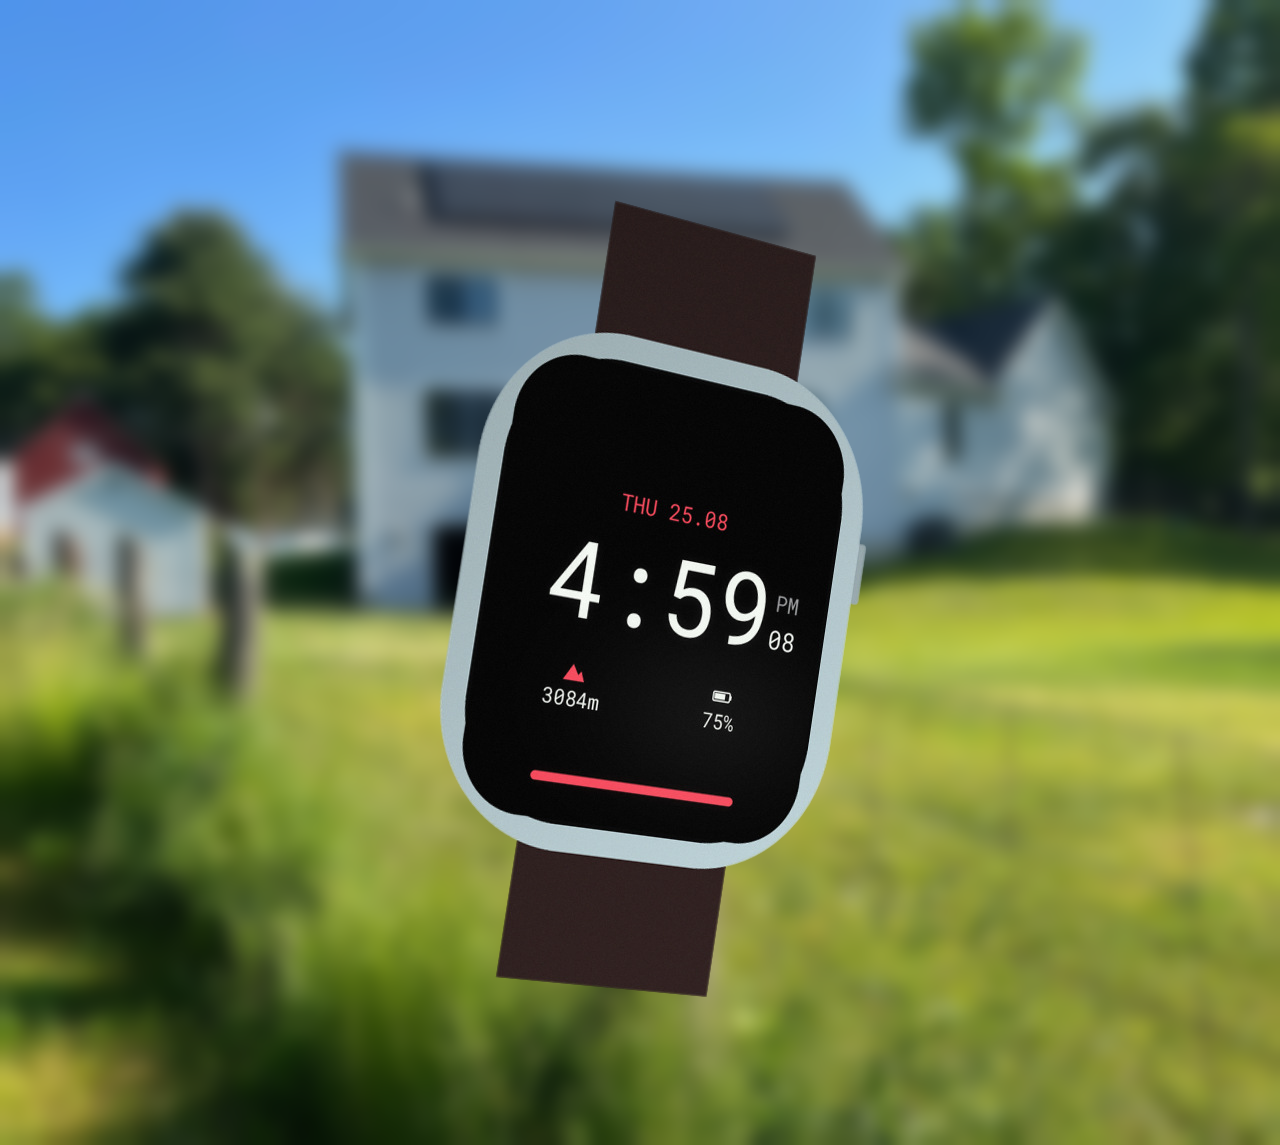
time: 4:59:08
